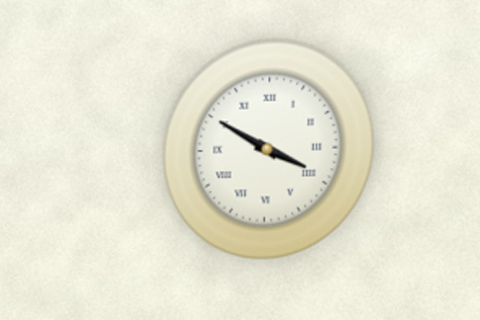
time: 3:50
